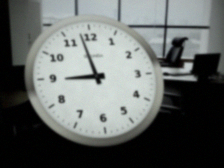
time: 8:58
